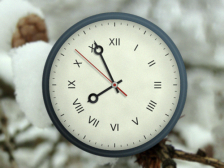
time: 7:55:52
